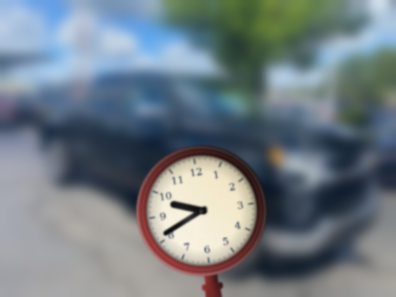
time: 9:41
